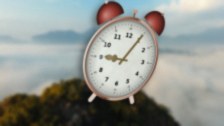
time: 9:05
